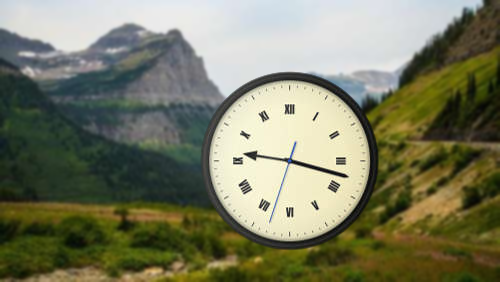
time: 9:17:33
